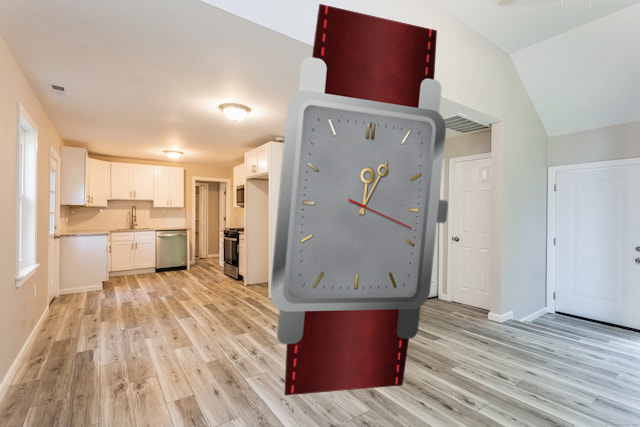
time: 12:04:18
